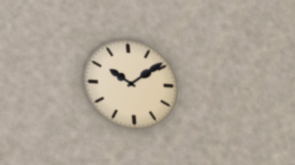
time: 10:09
